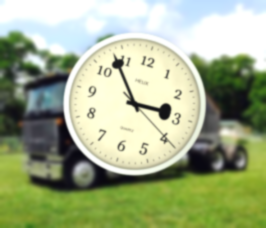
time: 2:53:20
